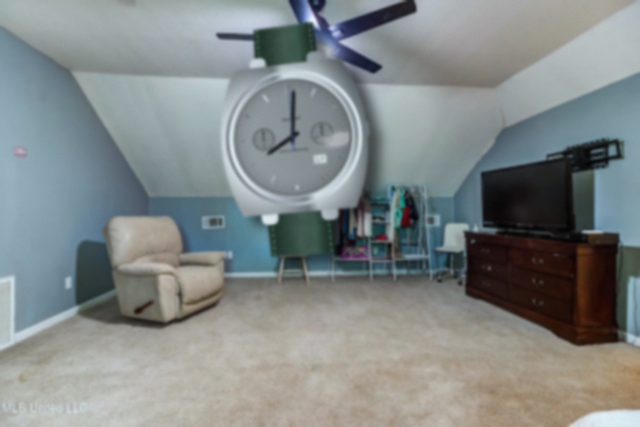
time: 8:01
